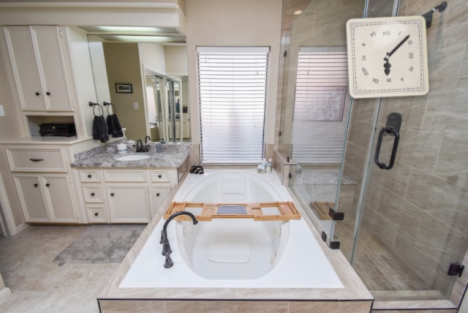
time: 6:08
